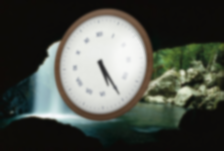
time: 5:25
